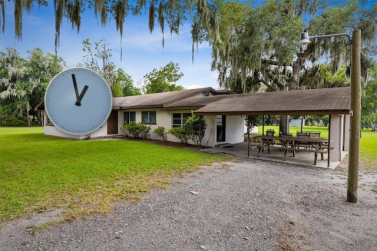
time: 12:58
